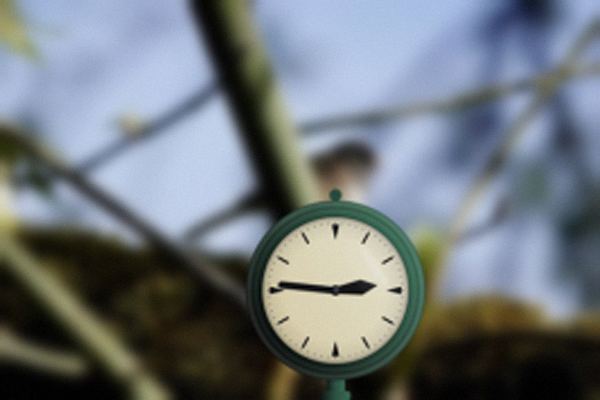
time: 2:46
